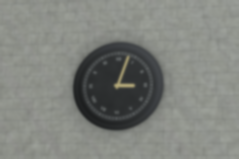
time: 3:03
